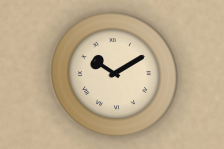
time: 10:10
